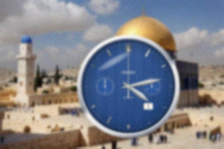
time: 4:13
